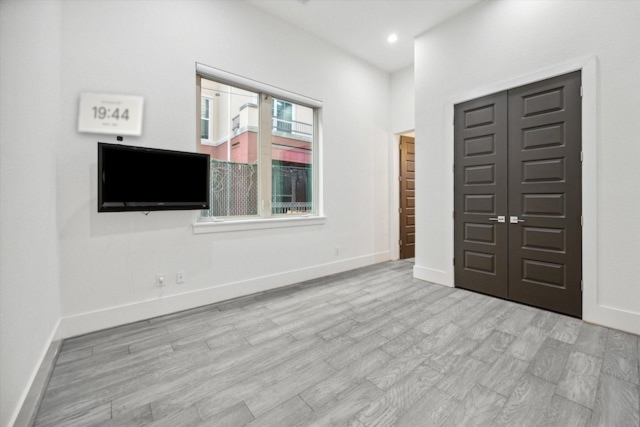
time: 19:44
